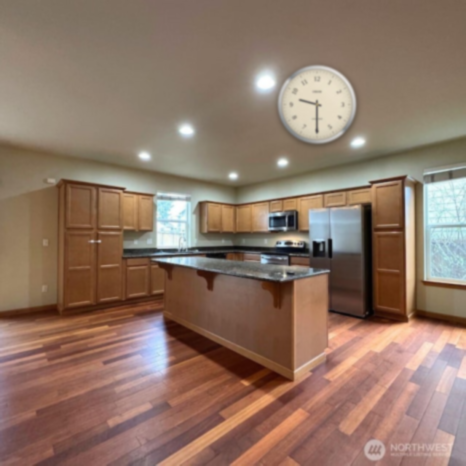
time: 9:30
